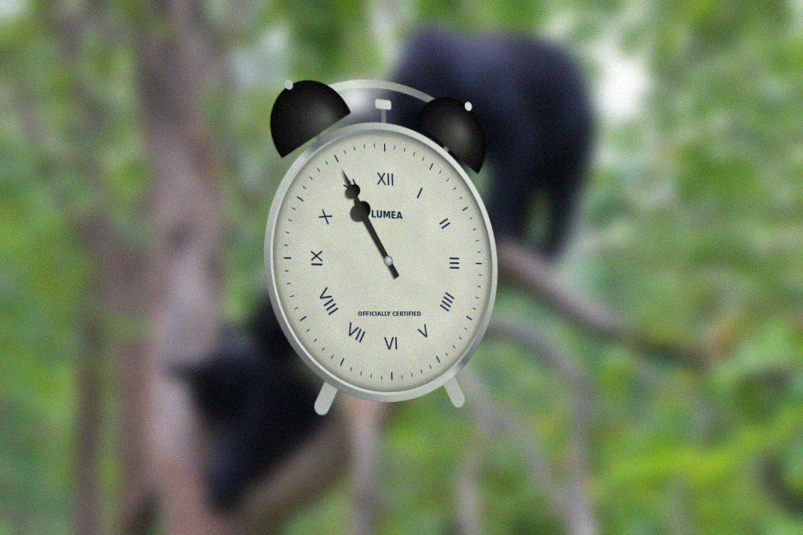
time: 10:55
